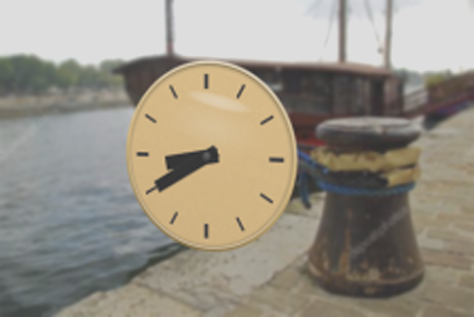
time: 8:40
